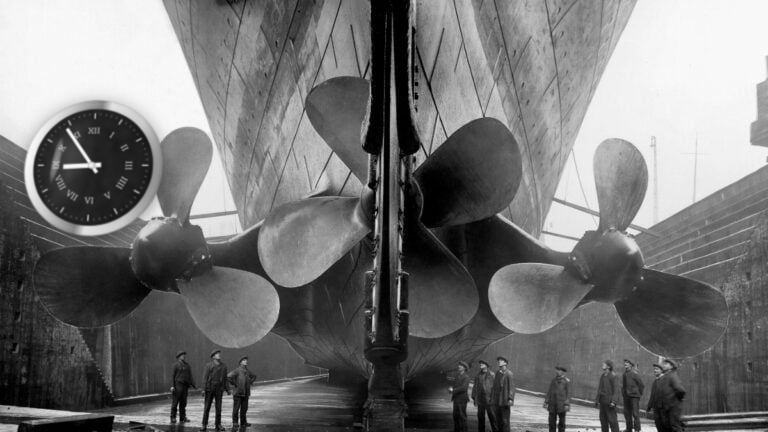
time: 8:54
